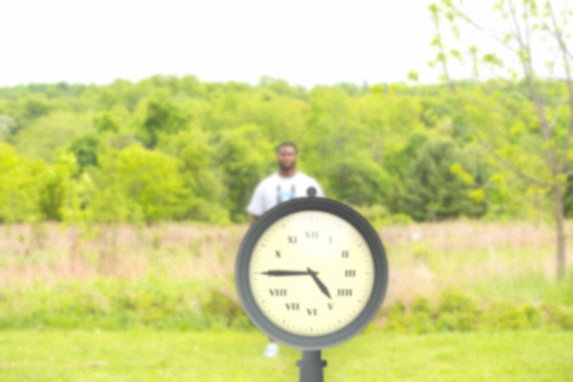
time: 4:45
